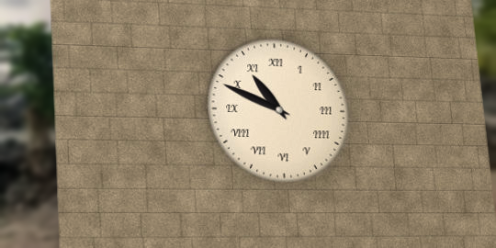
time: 10:49
